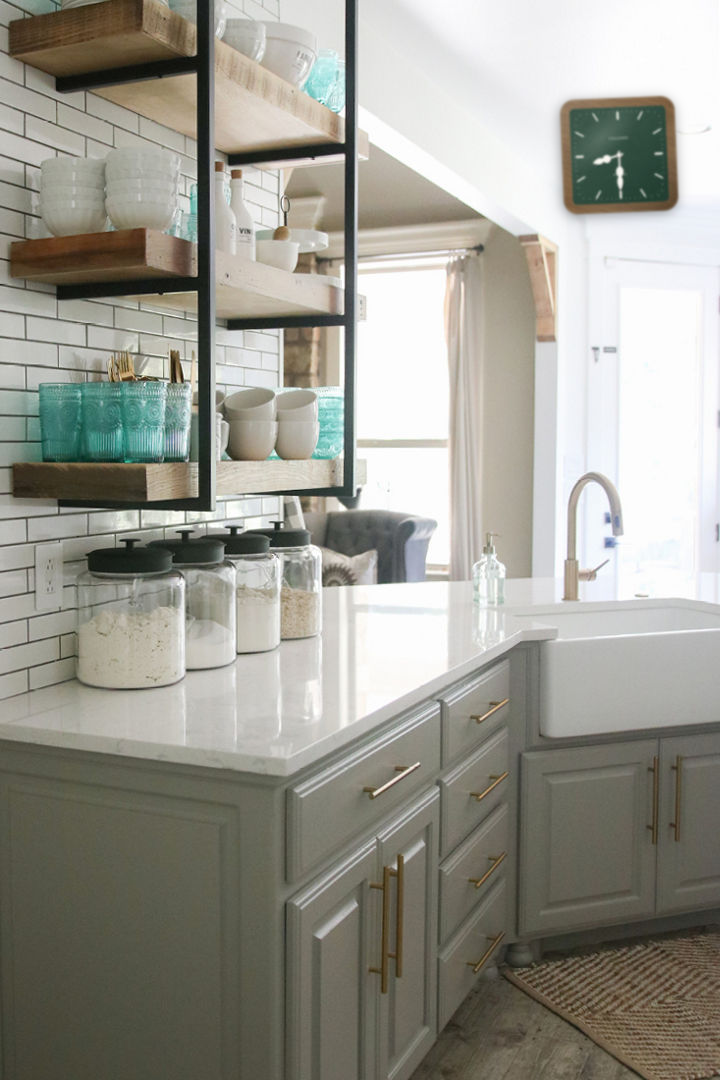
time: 8:30
